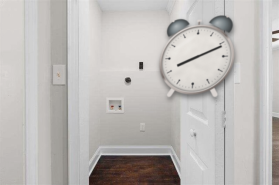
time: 8:11
